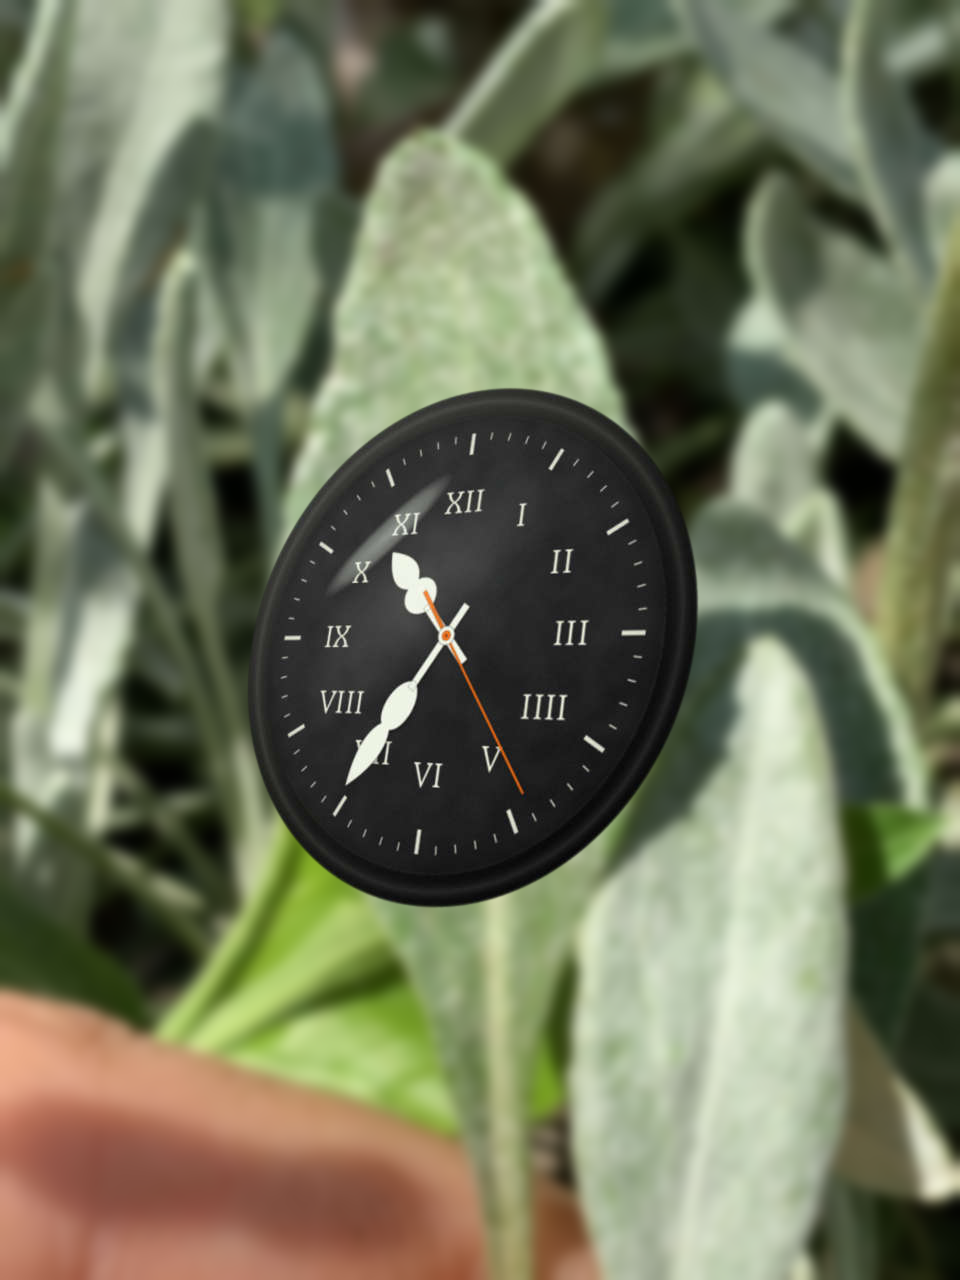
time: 10:35:24
